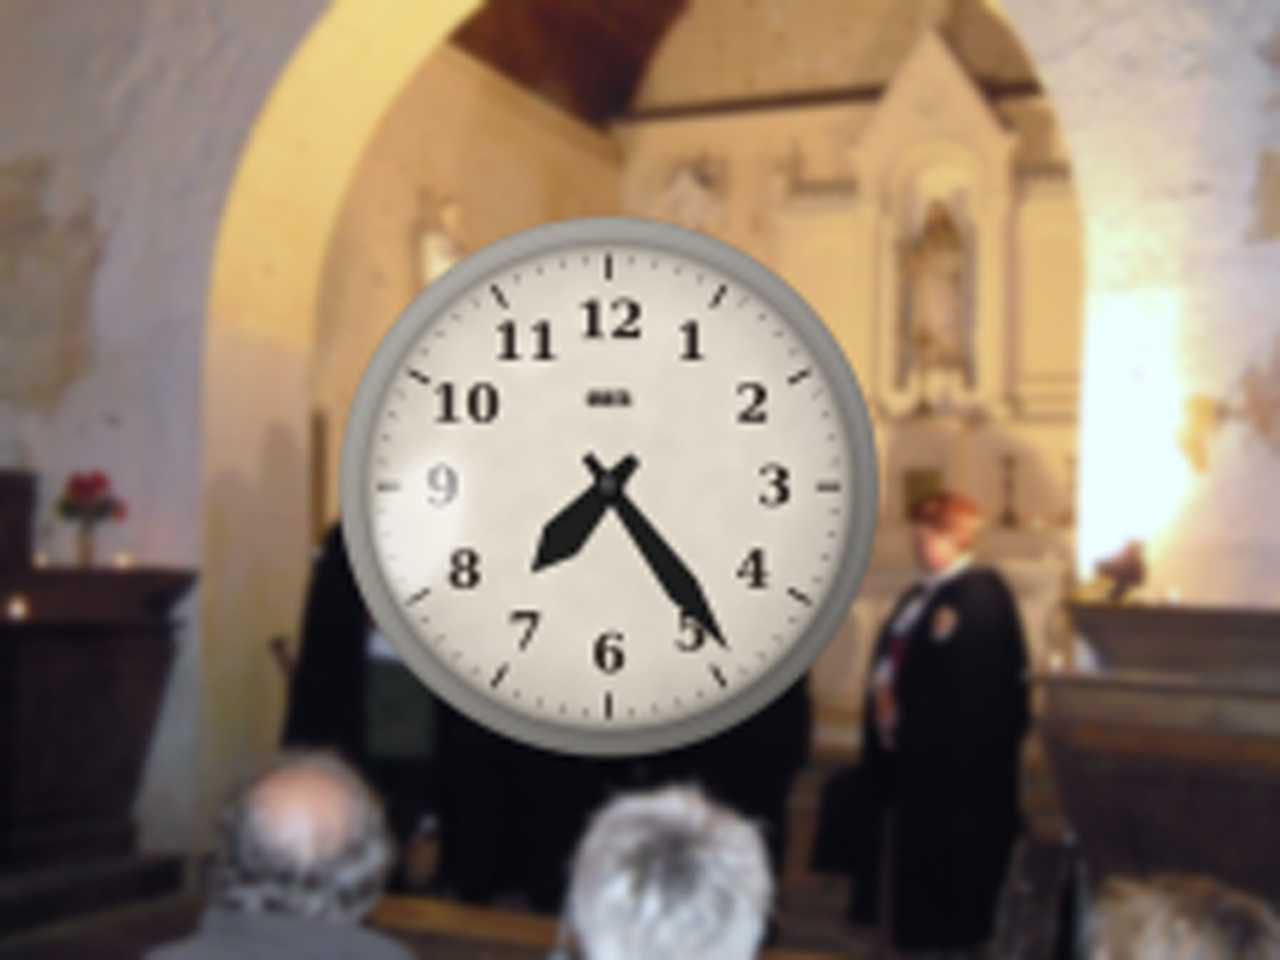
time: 7:24
